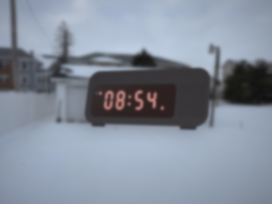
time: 8:54
